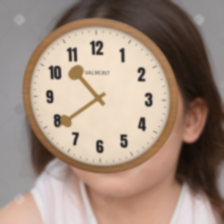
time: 10:39
